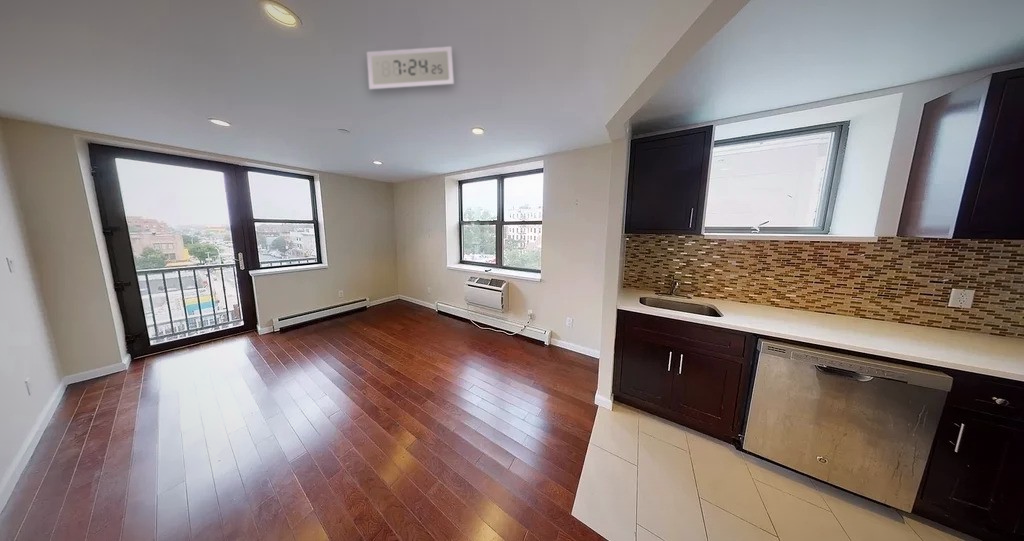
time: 7:24
